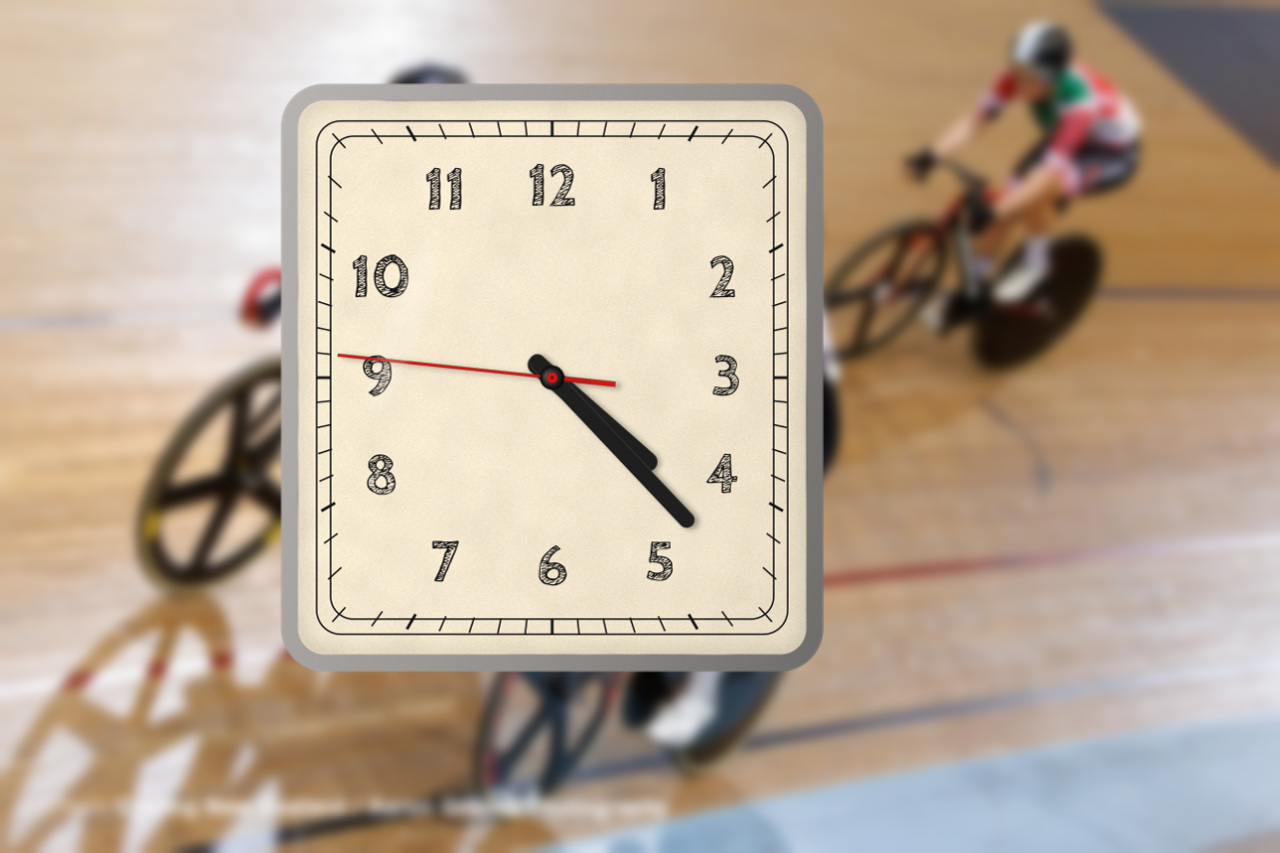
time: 4:22:46
